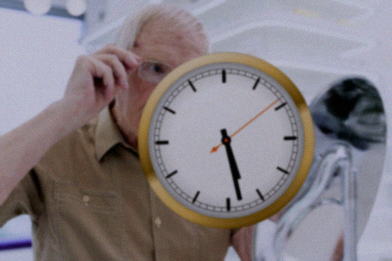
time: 5:28:09
